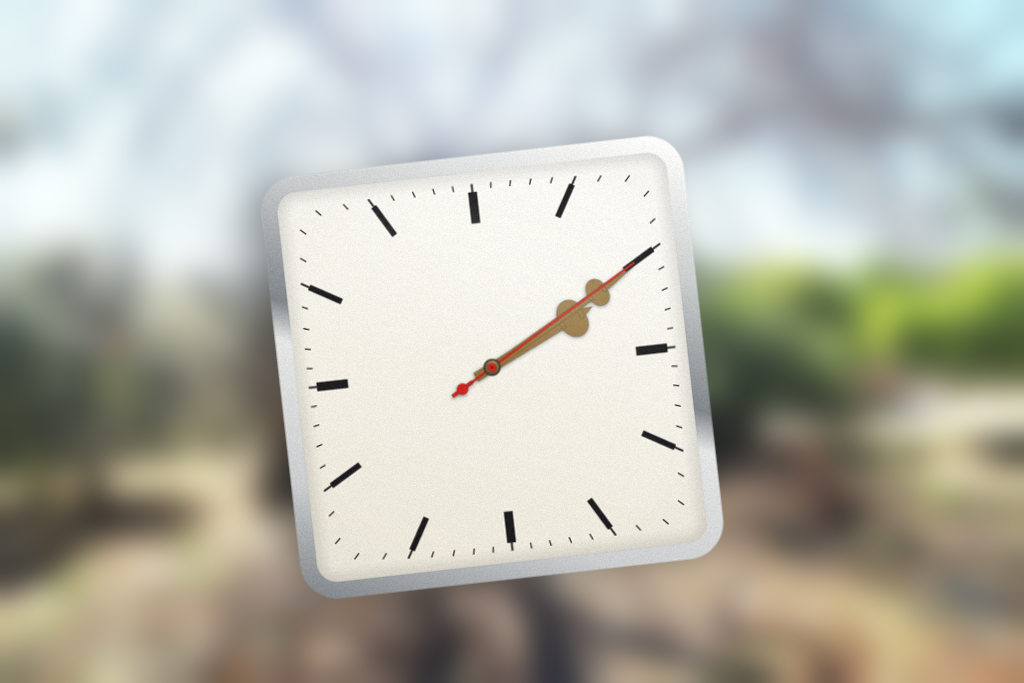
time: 2:10:10
